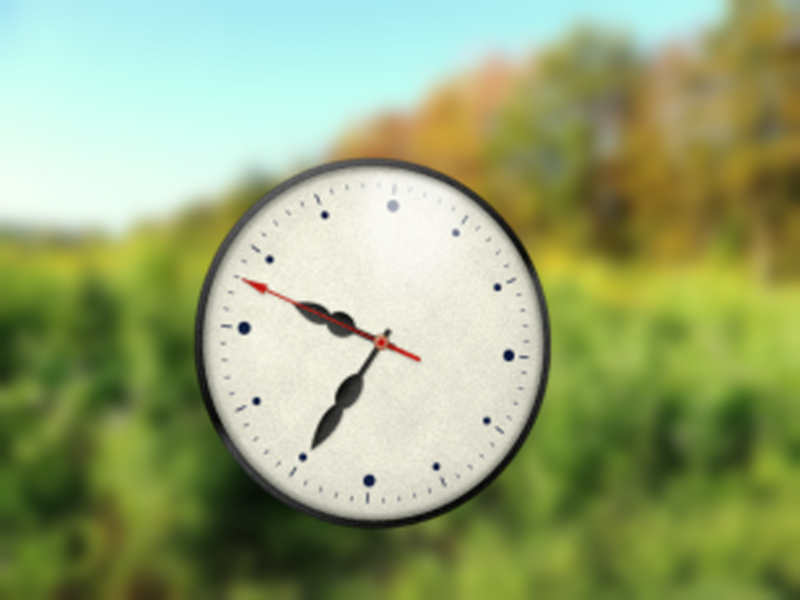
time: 9:34:48
